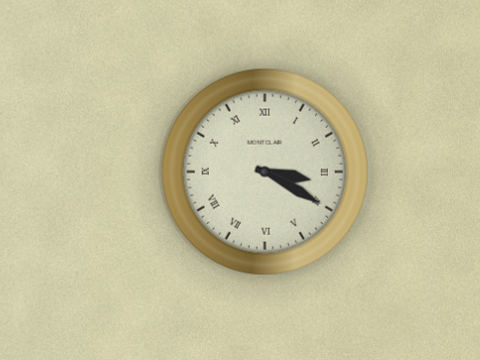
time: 3:20
